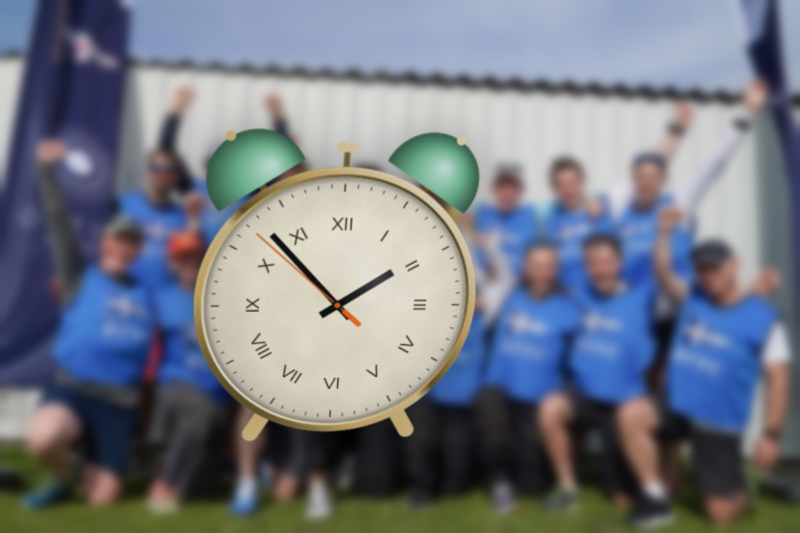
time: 1:52:52
